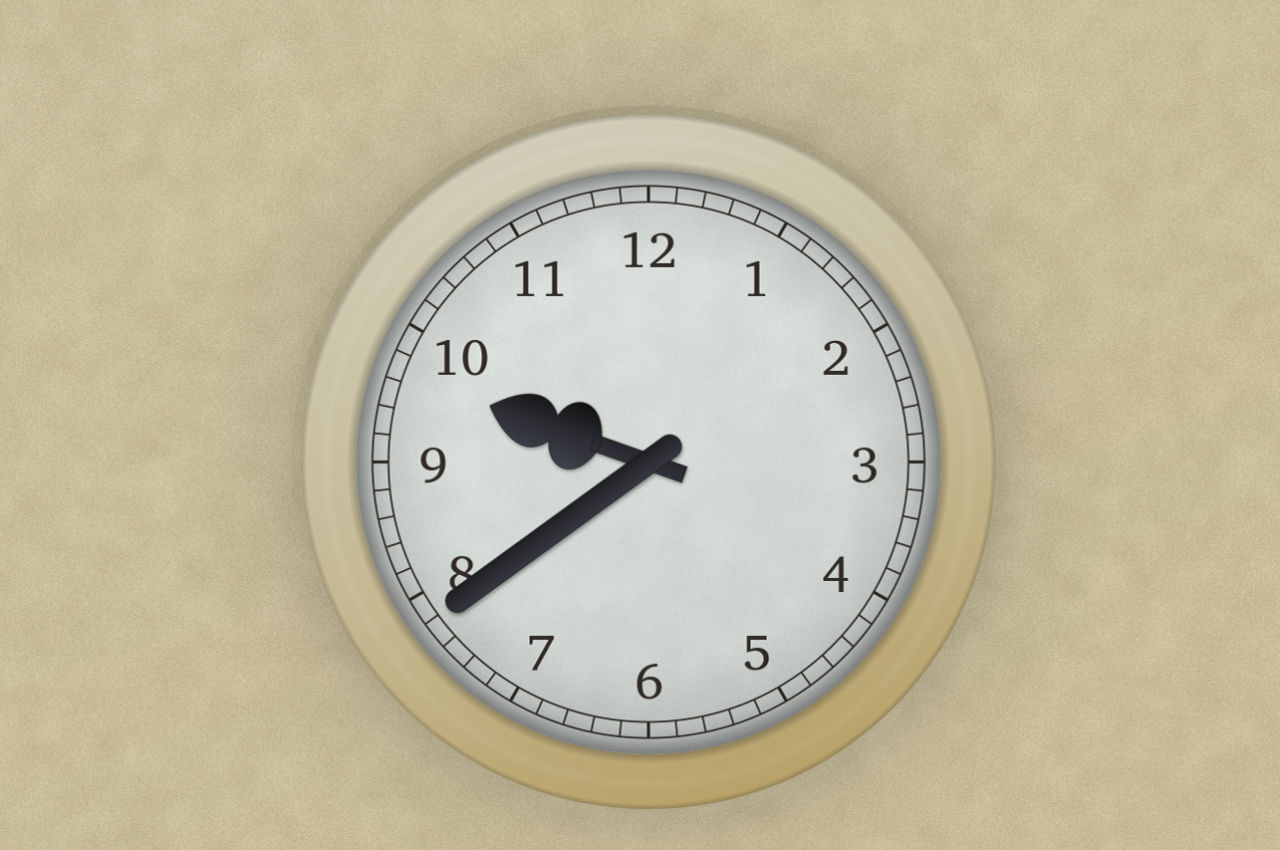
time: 9:39
